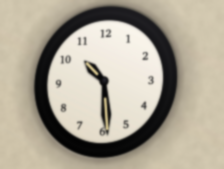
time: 10:29
